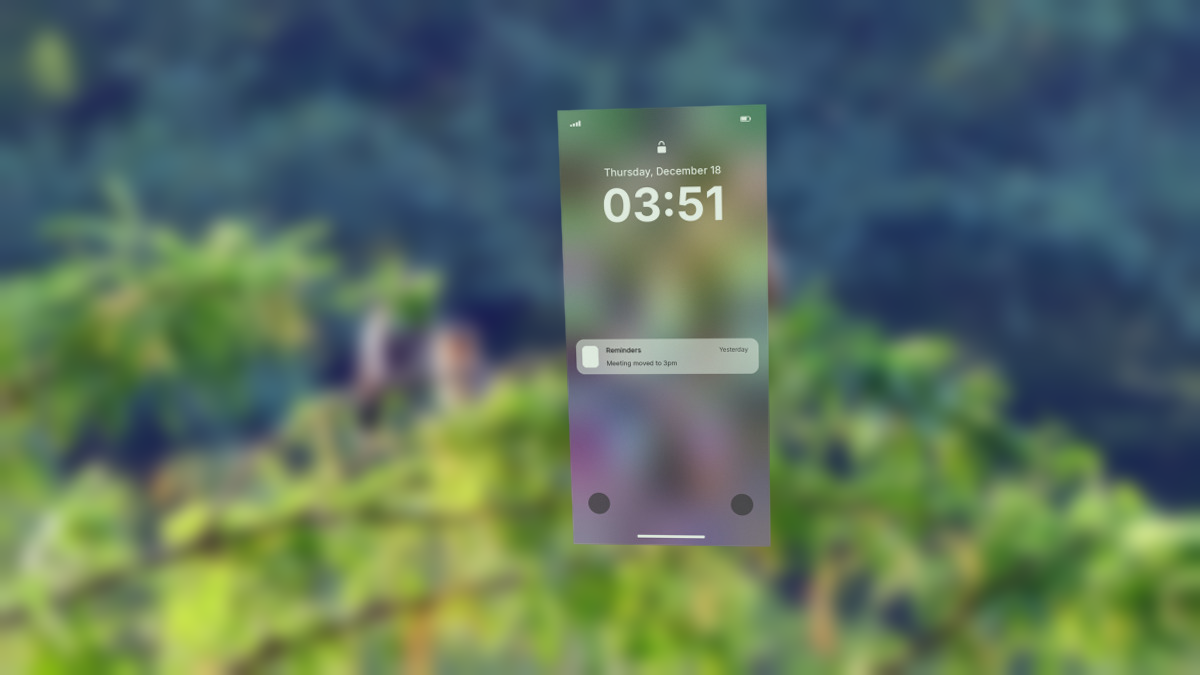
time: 3:51
